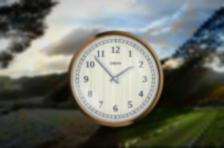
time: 1:53
